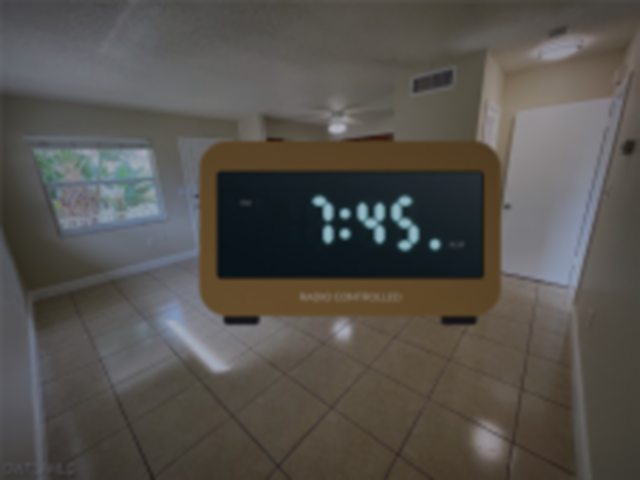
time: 7:45
